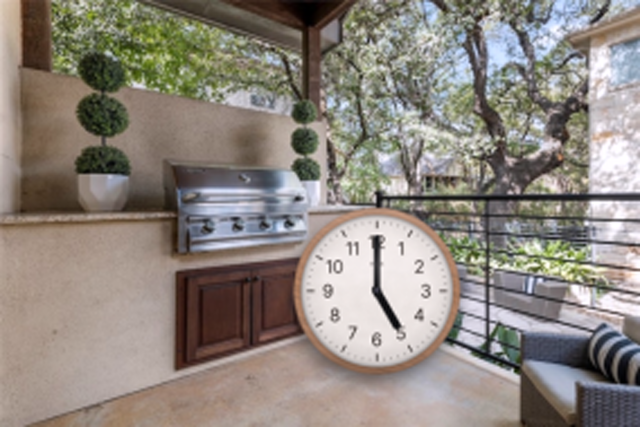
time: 5:00
